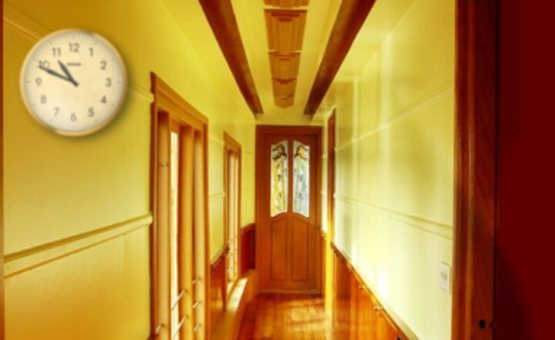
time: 10:49
